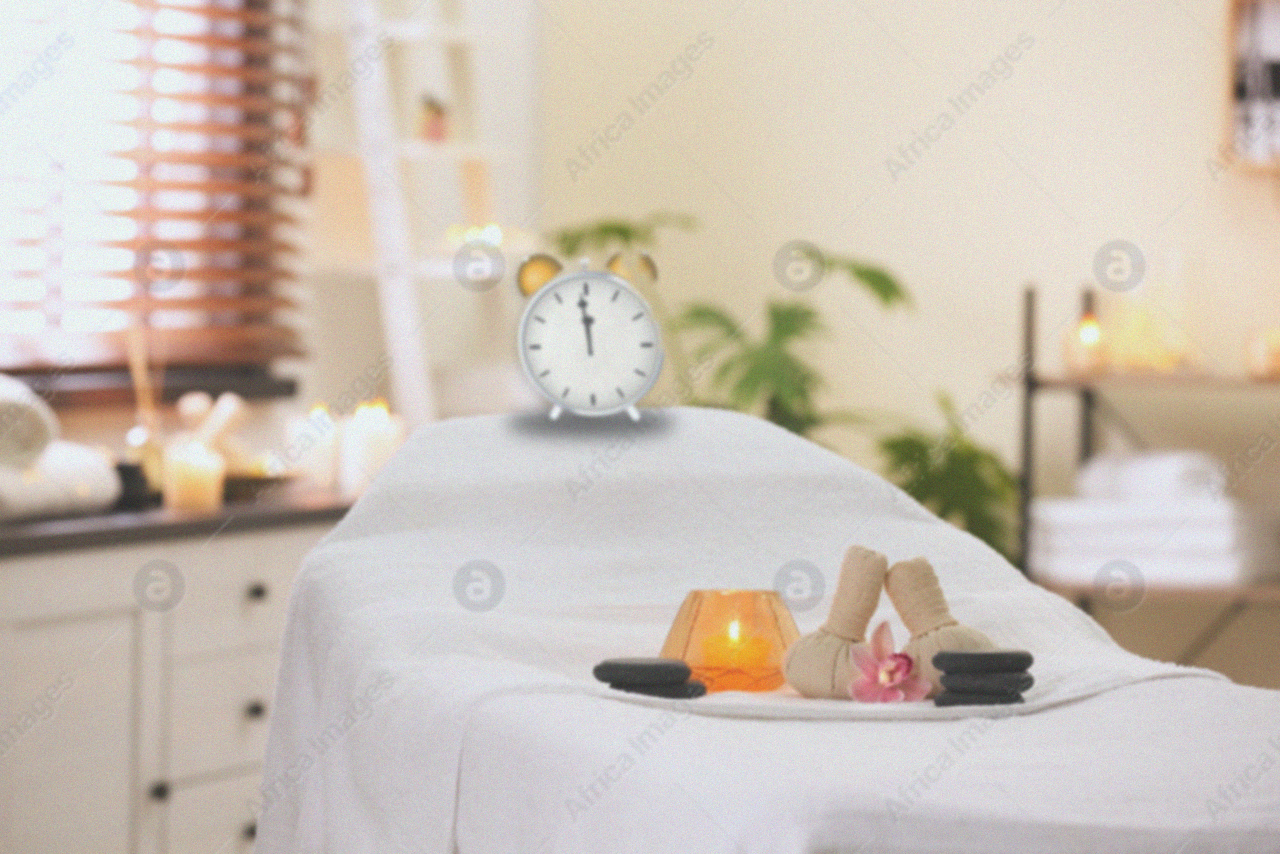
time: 11:59
